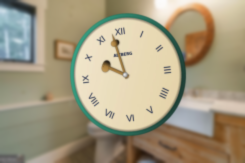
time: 9:58
